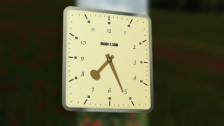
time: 7:26
